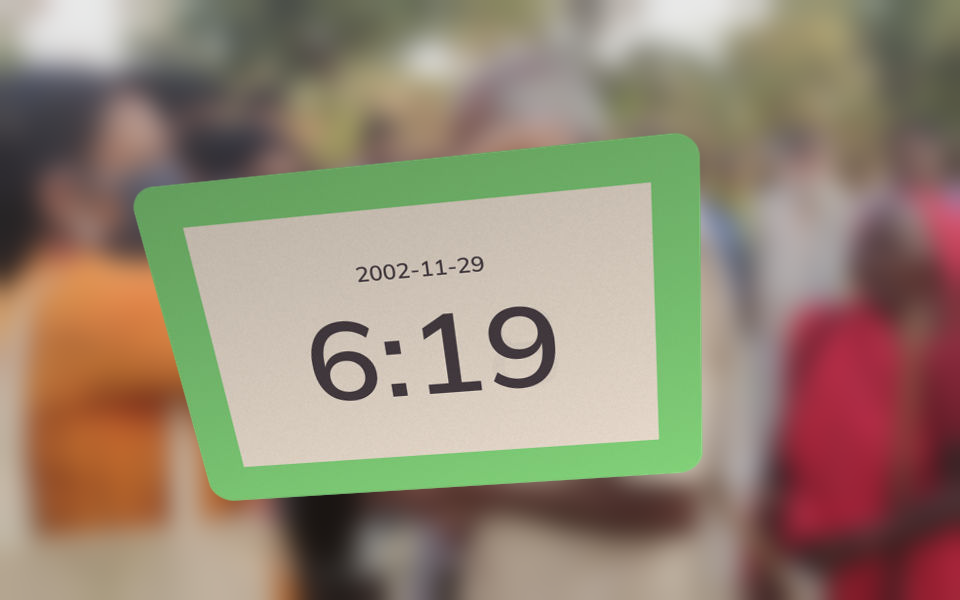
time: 6:19
